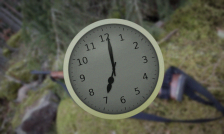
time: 7:01
